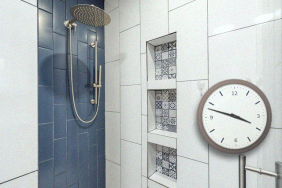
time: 3:48
